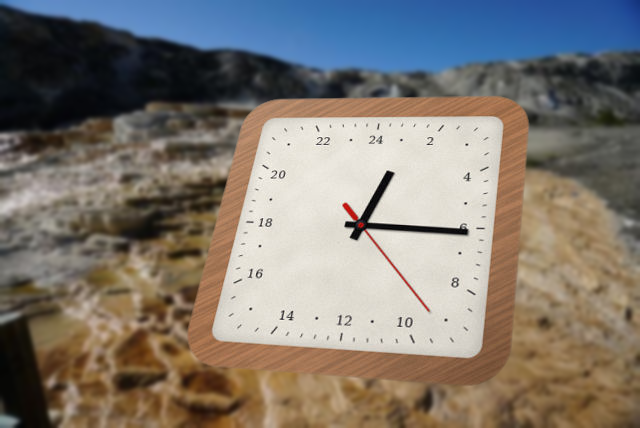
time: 1:15:23
